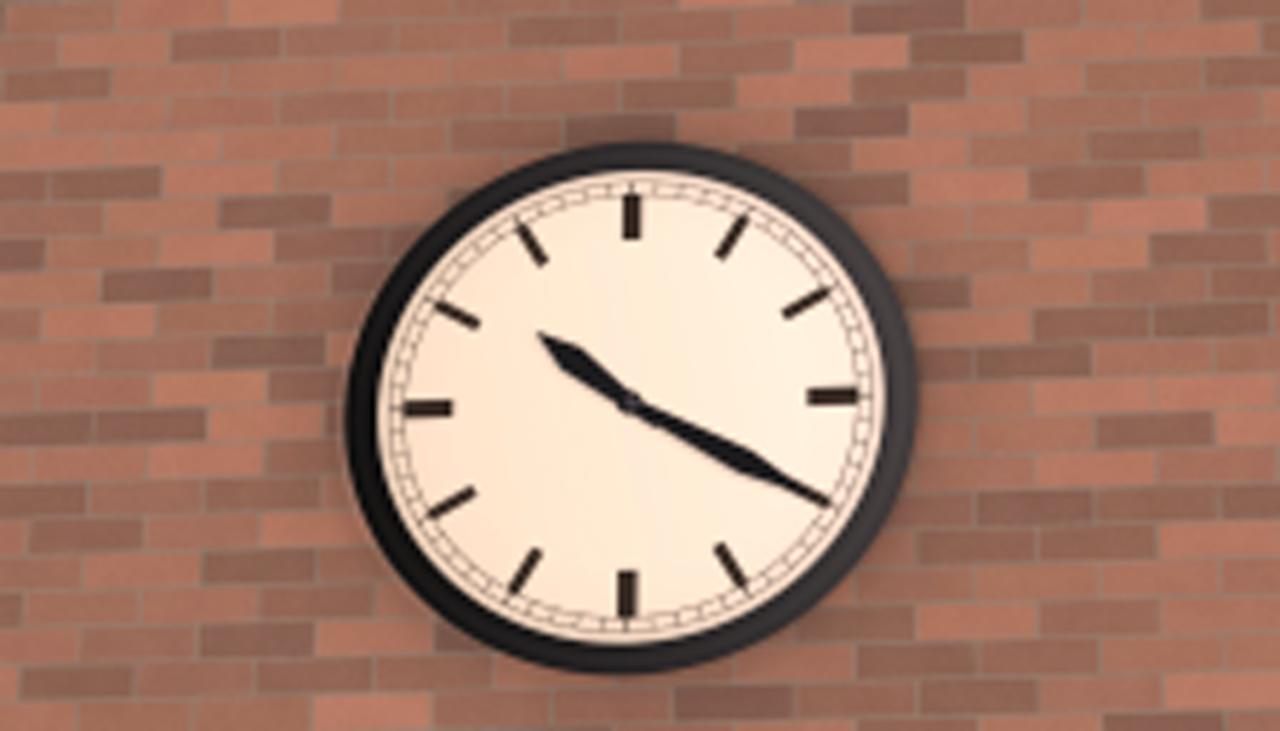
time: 10:20
